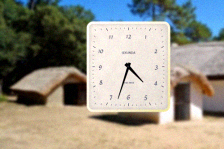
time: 4:33
